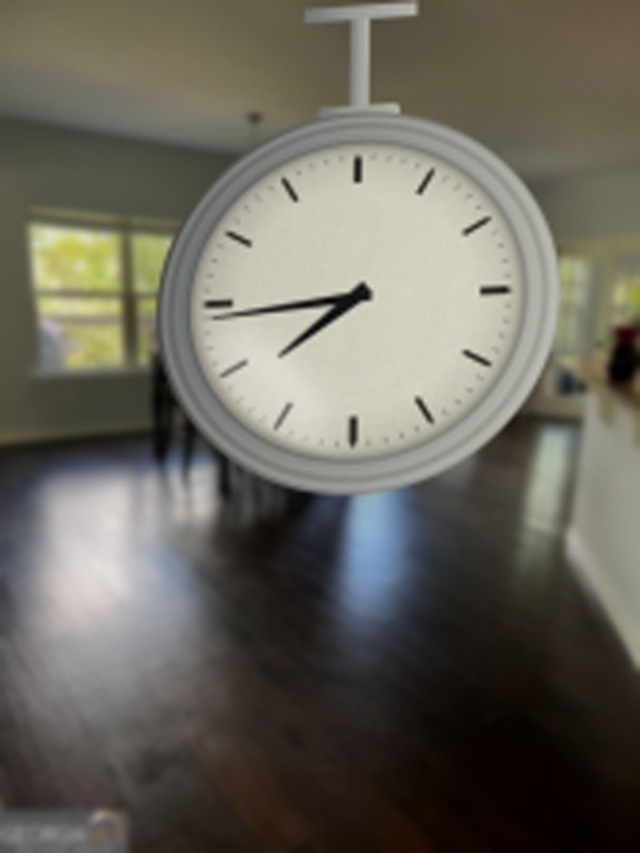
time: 7:44
